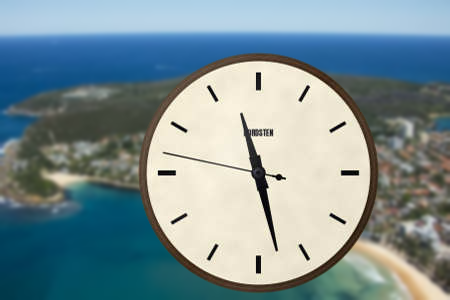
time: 11:27:47
